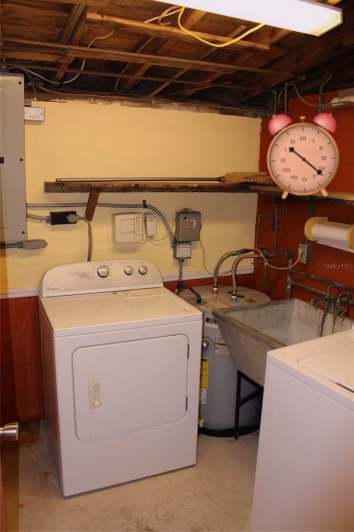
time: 10:22
